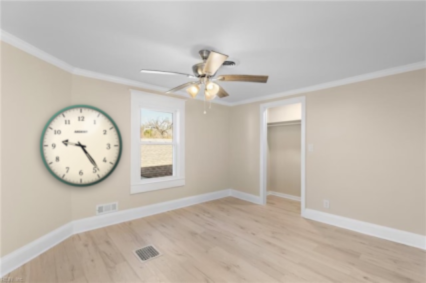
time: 9:24
